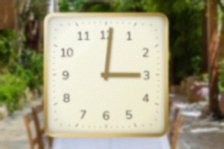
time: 3:01
